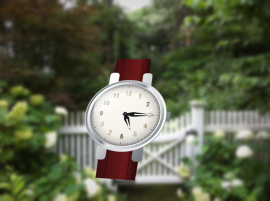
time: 5:15
